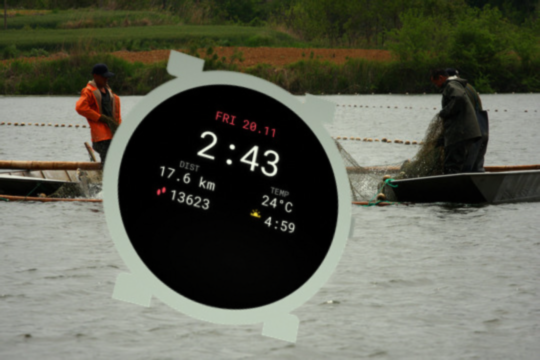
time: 2:43
